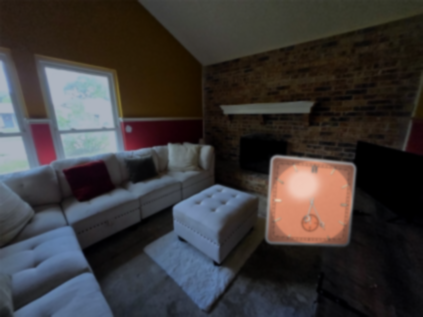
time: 6:25
